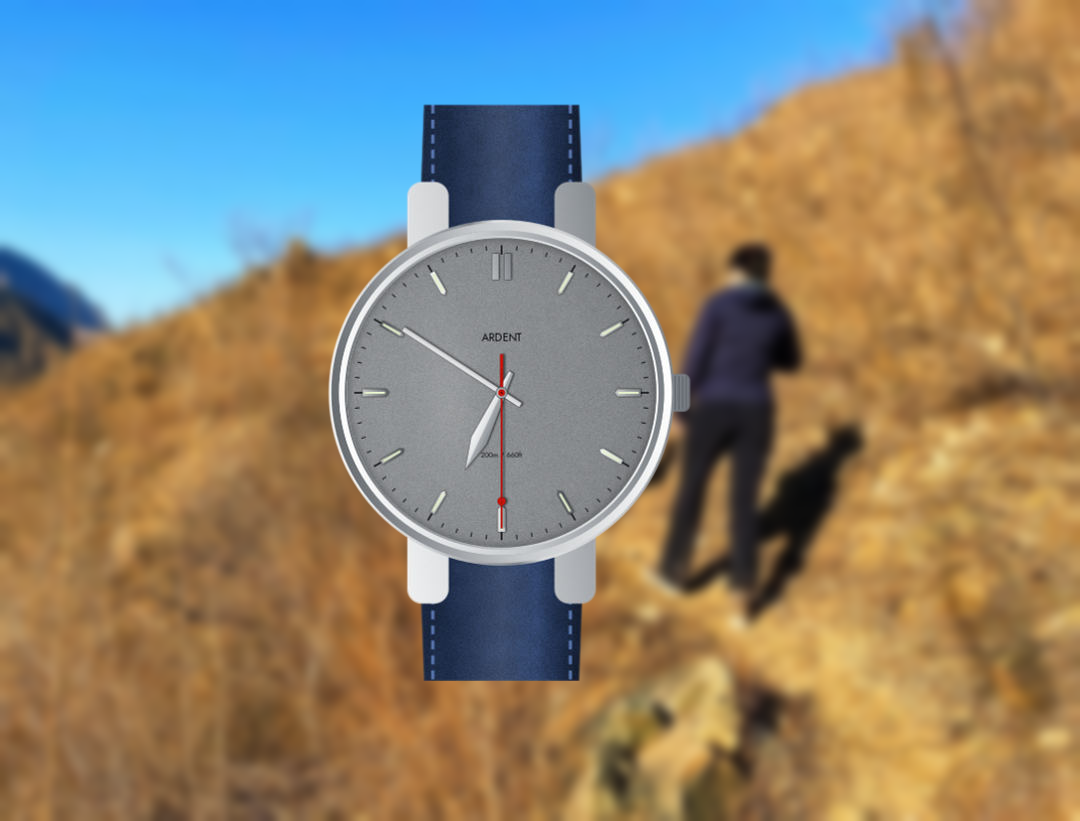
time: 6:50:30
